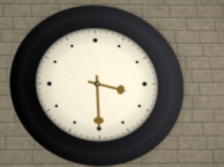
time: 3:30
